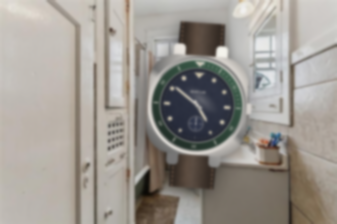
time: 4:51
